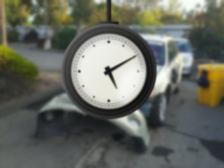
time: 5:10
